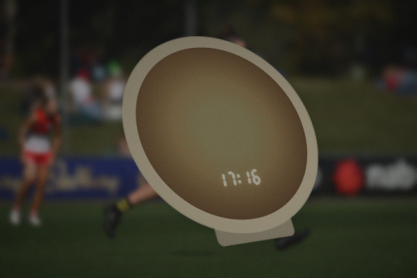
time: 17:16
